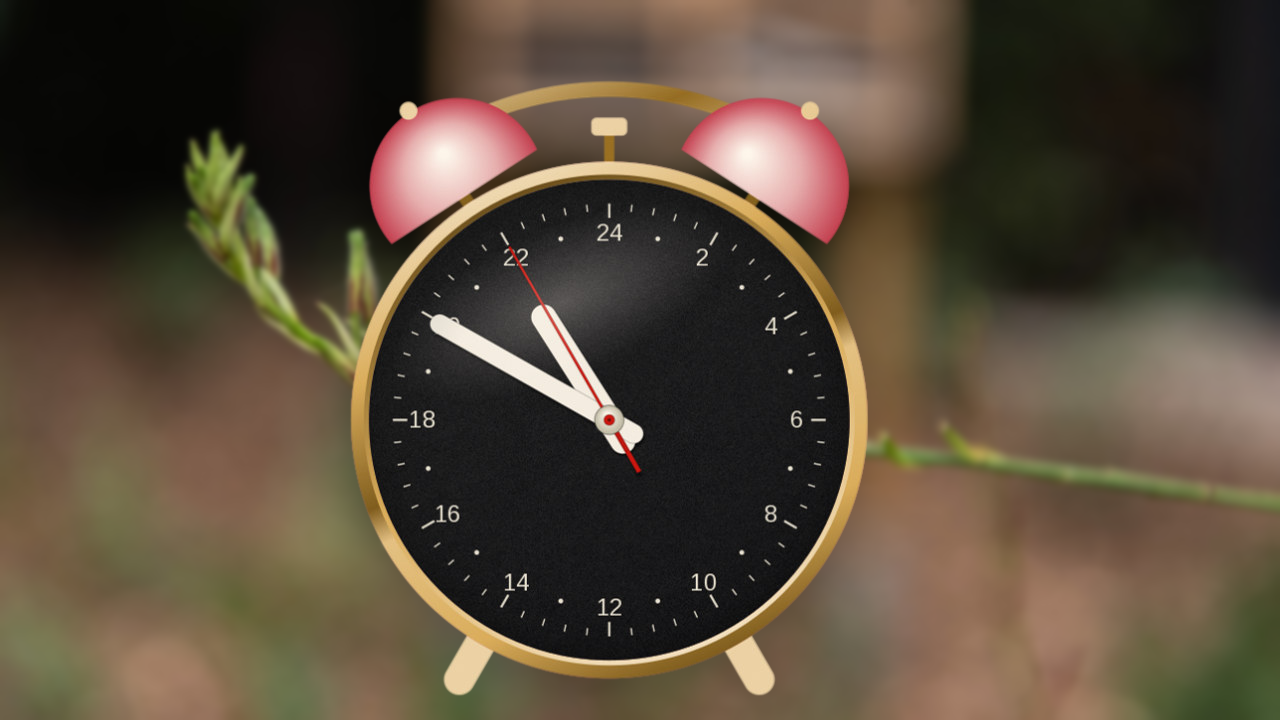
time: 21:49:55
